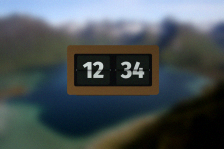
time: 12:34
